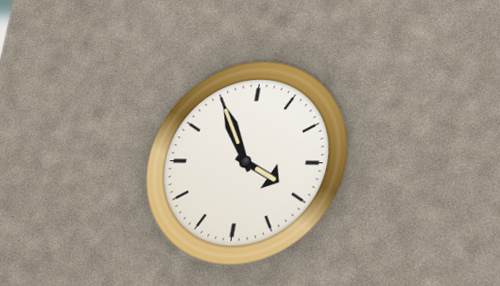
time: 3:55
